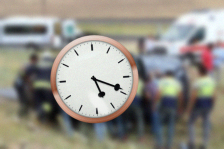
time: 5:19
